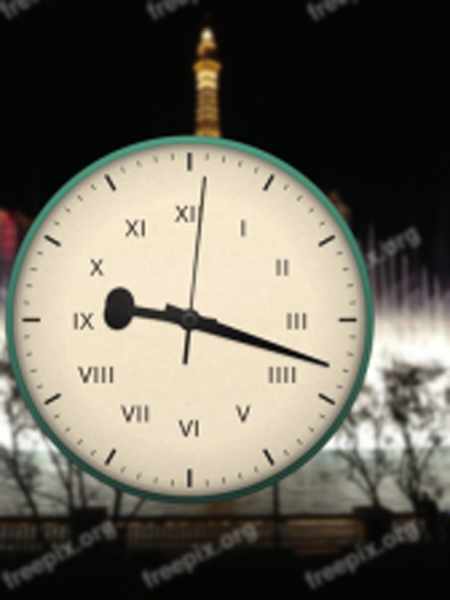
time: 9:18:01
